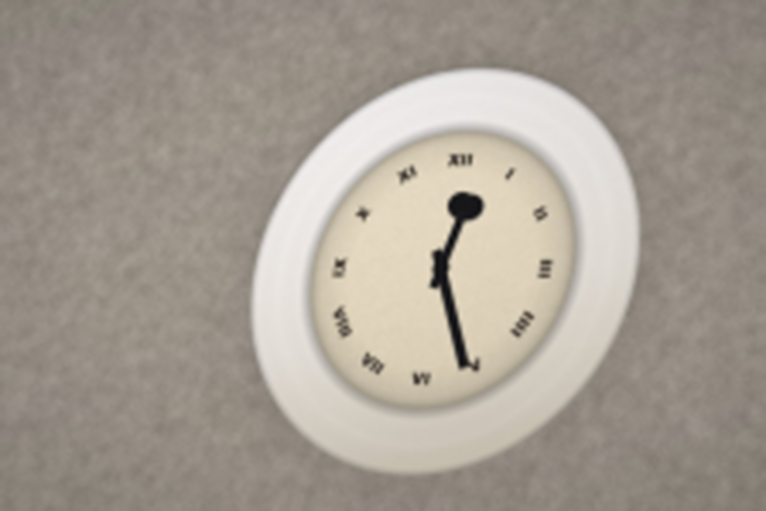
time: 12:26
